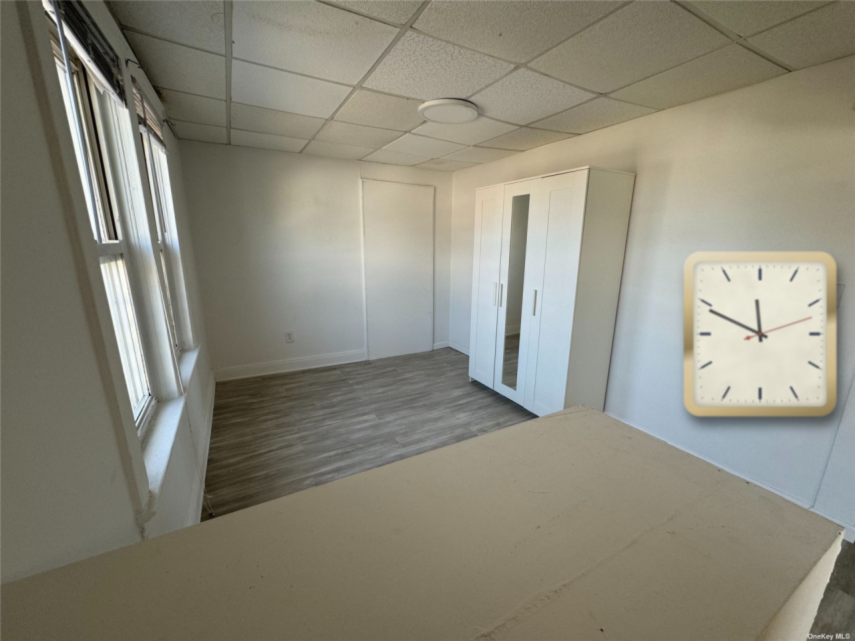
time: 11:49:12
